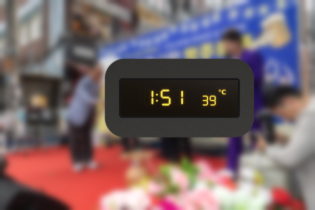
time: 1:51
